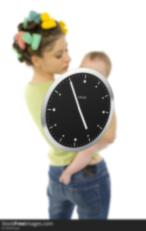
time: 4:55
